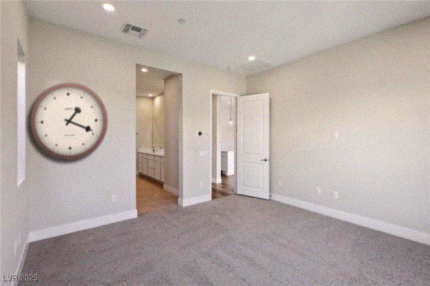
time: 1:19
